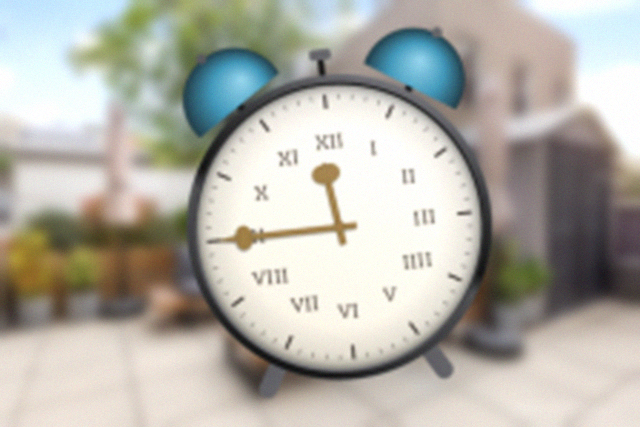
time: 11:45
